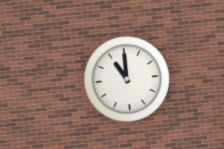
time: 11:00
